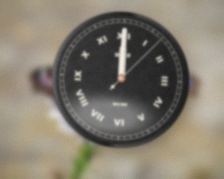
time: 12:00:07
